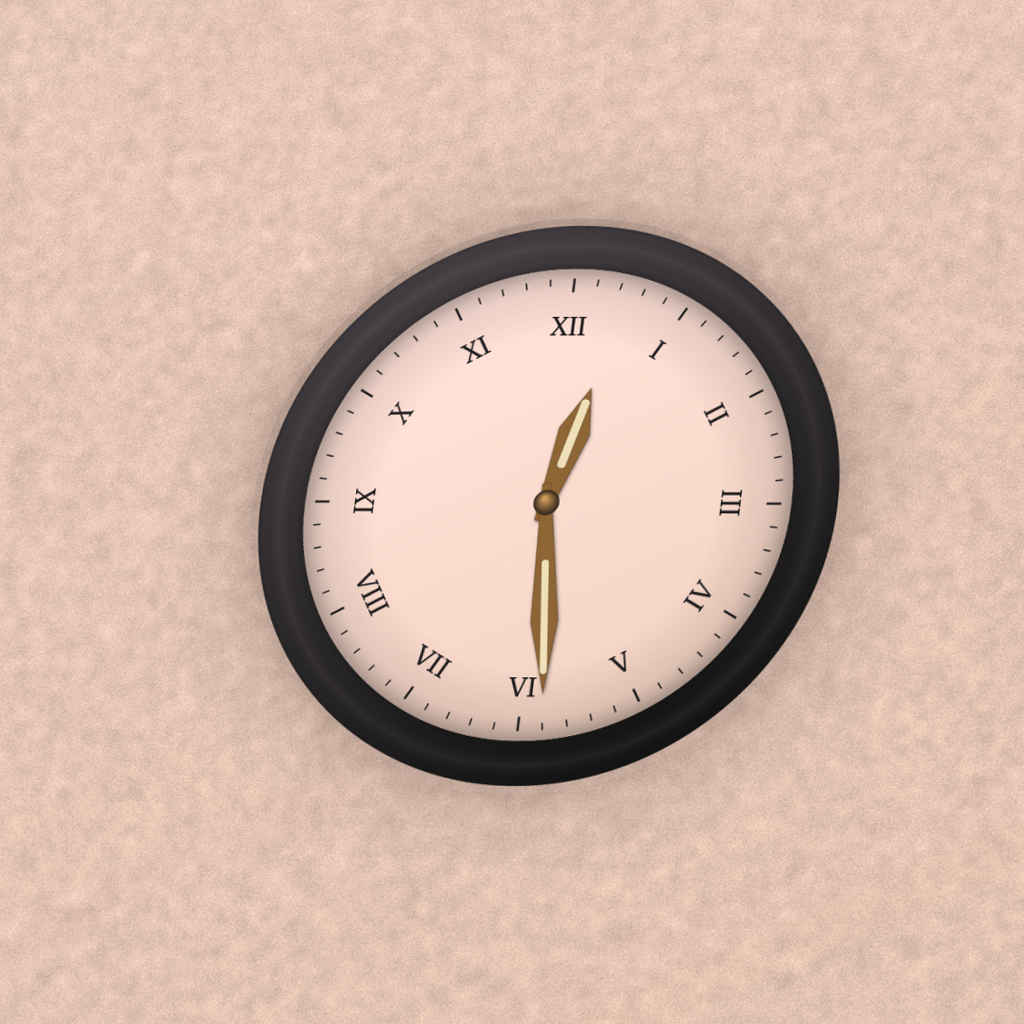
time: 12:29
